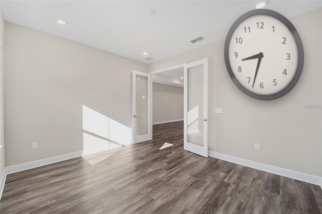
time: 8:33
